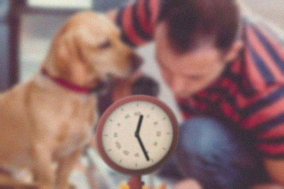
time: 12:26
